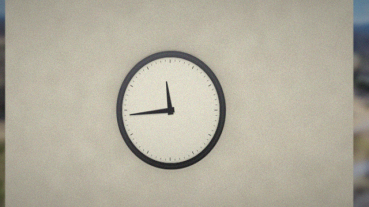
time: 11:44
